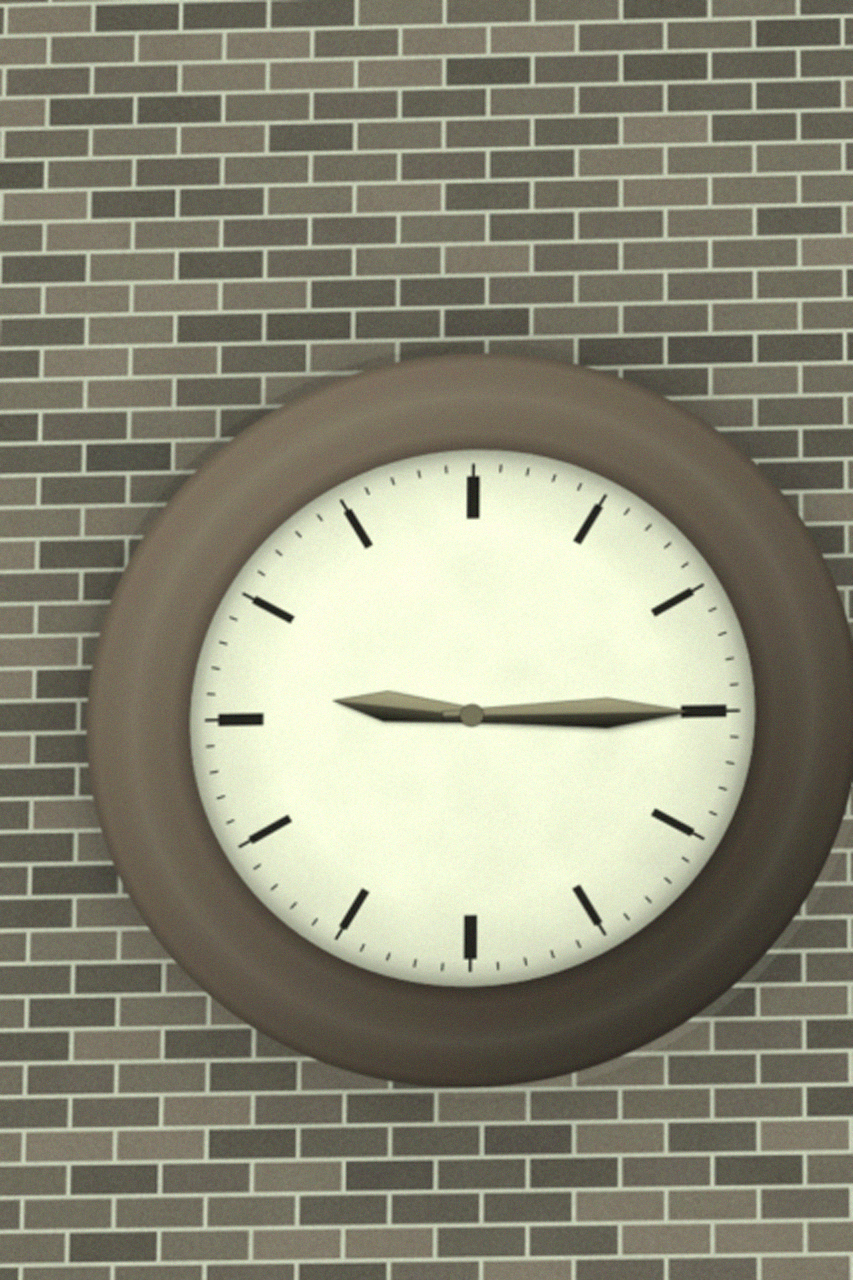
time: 9:15
